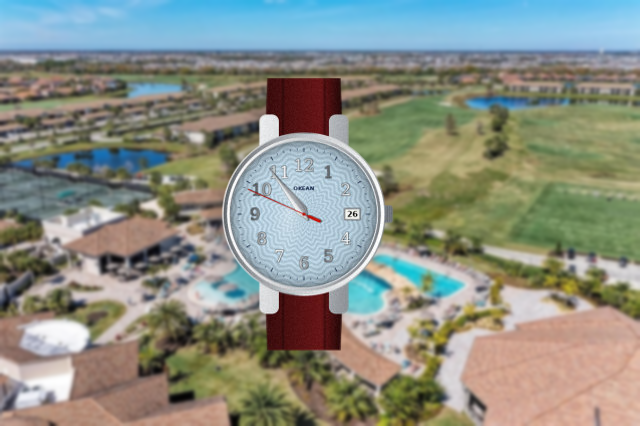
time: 10:53:49
